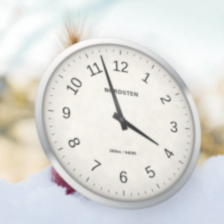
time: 3:57
